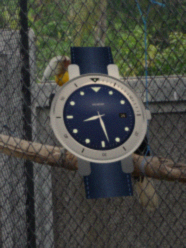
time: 8:28
